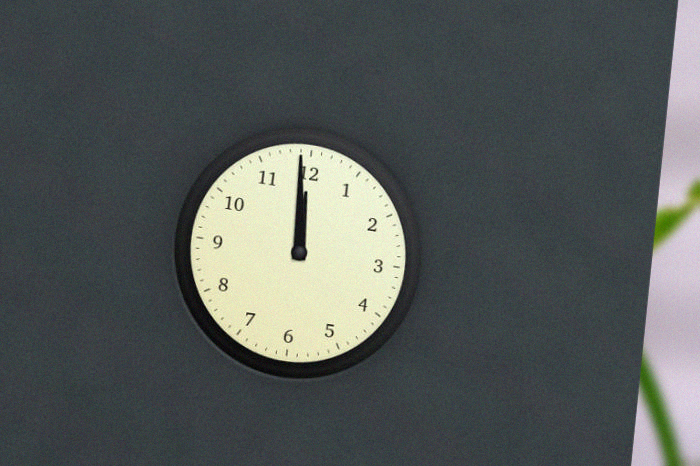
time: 11:59
